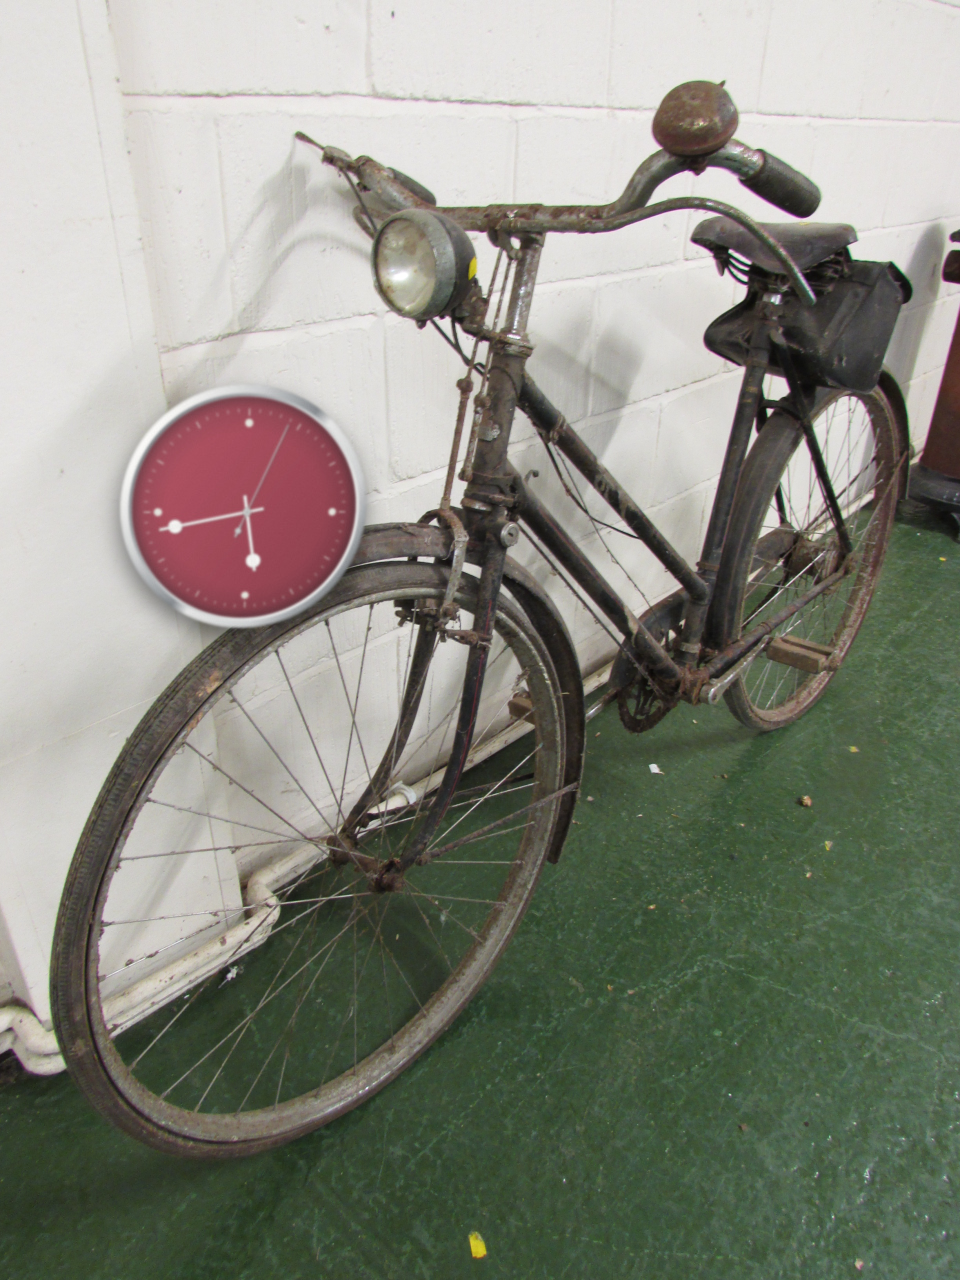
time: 5:43:04
